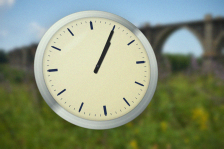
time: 1:05
